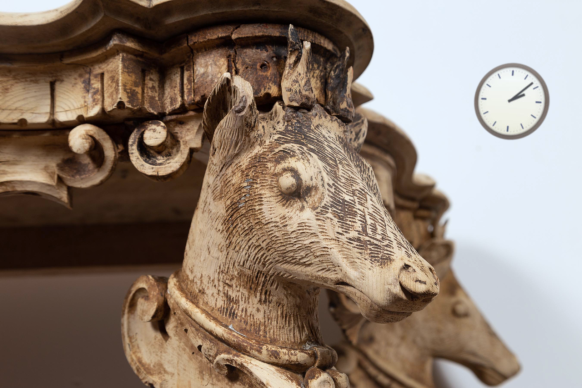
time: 2:08
